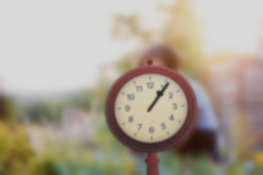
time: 1:06
